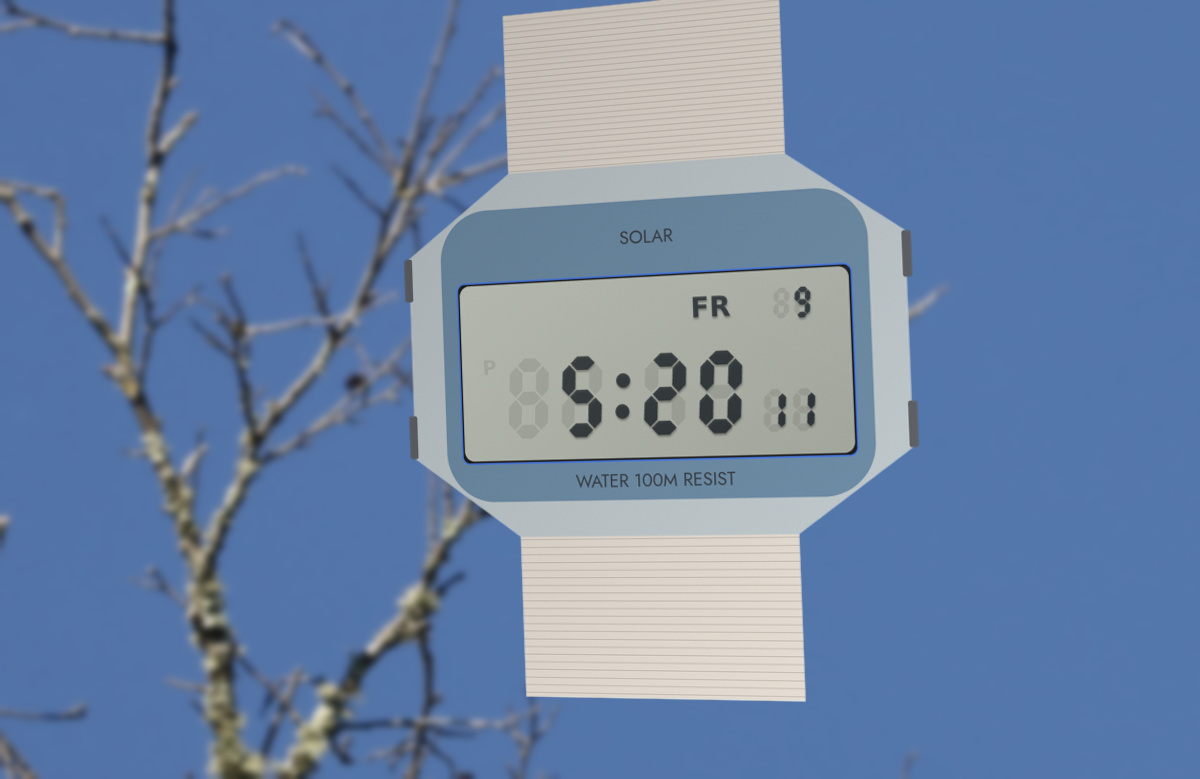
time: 5:20:11
